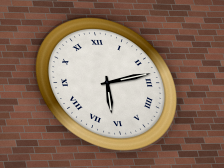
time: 6:13
